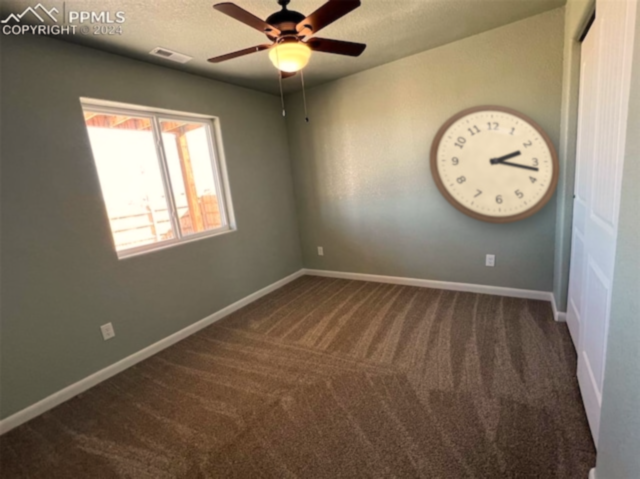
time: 2:17
